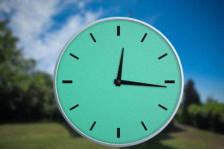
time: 12:16
